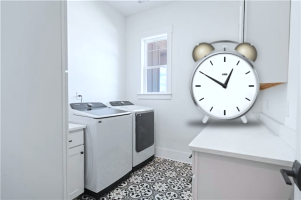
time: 12:50
